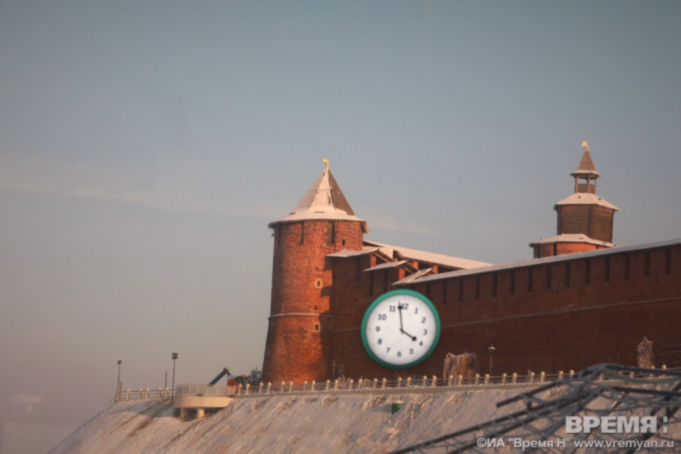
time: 3:58
